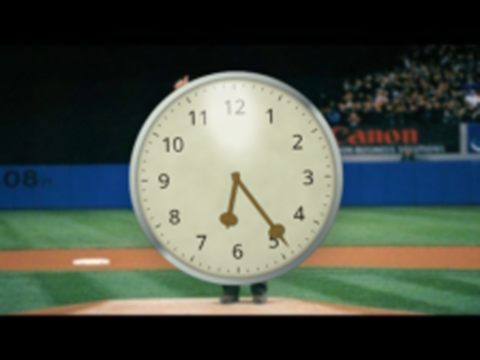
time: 6:24
